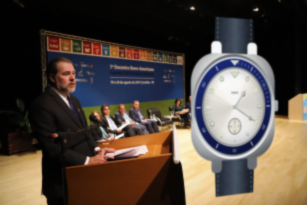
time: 1:20
